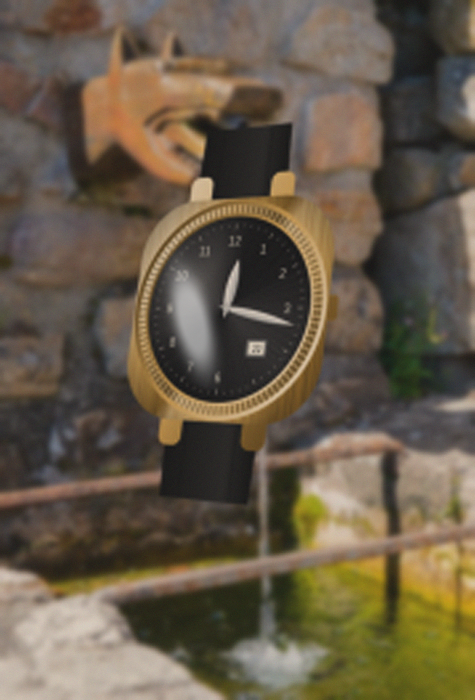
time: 12:17
